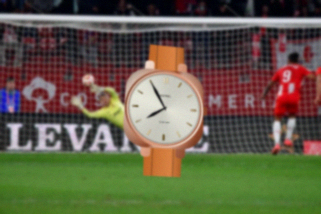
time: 7:55
